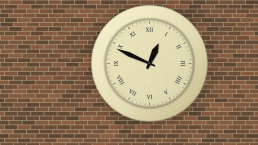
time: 12:49
